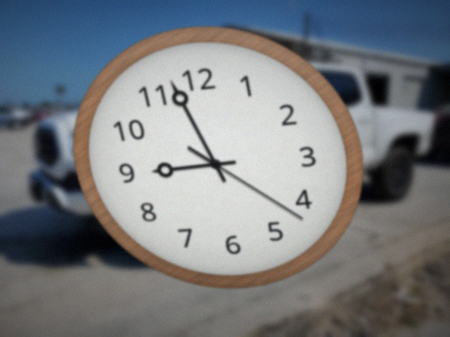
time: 8:57:22
